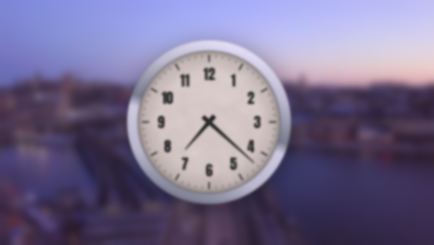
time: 7:22
